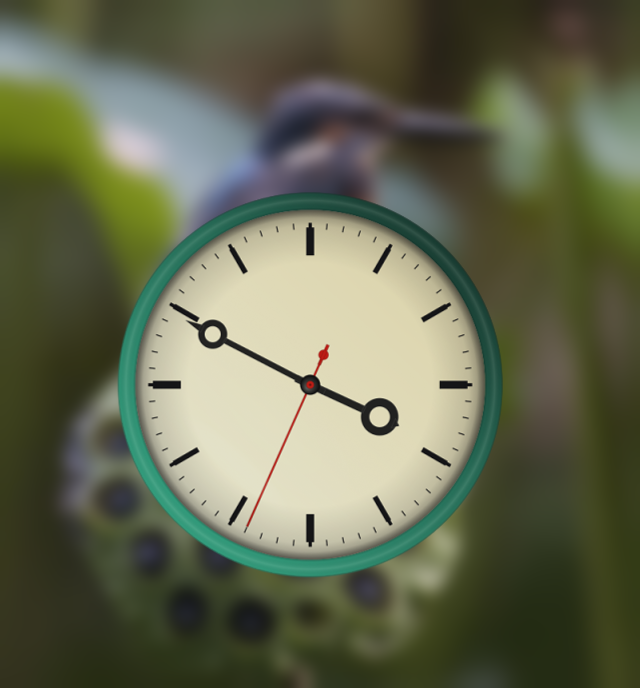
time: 3:49:34
